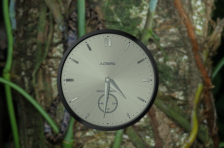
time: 4:31
